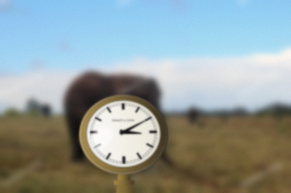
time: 3:10
